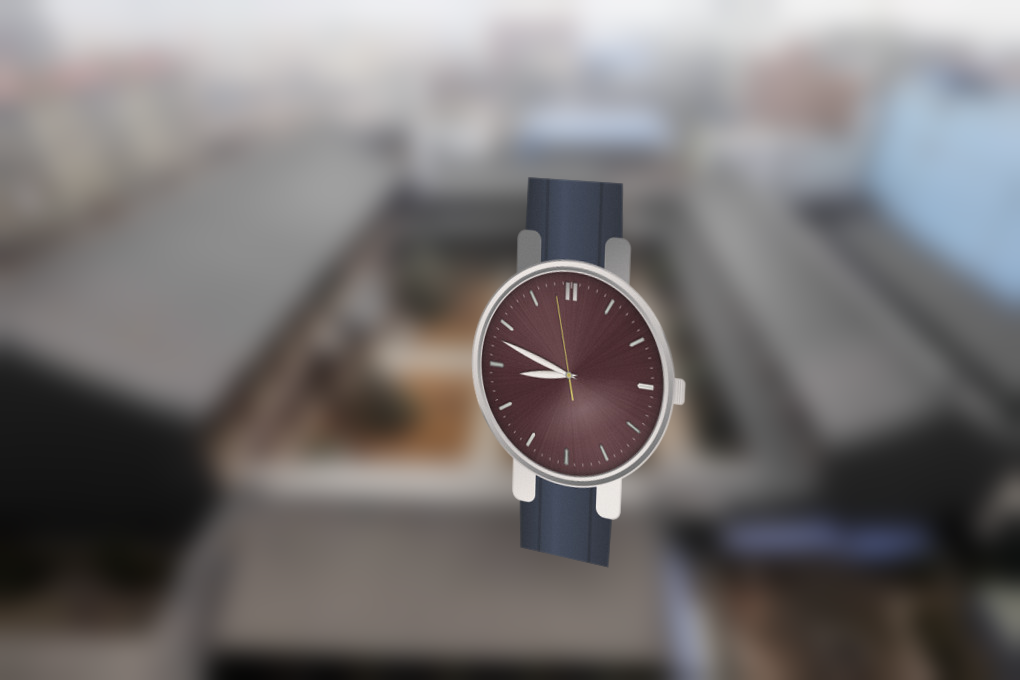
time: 8:47:58
